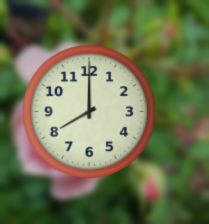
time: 8:00
